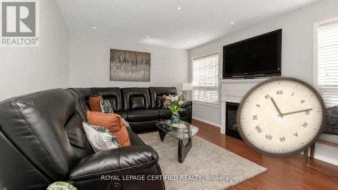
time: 11:14
